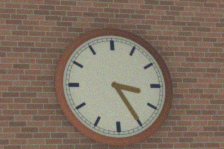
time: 3:25
